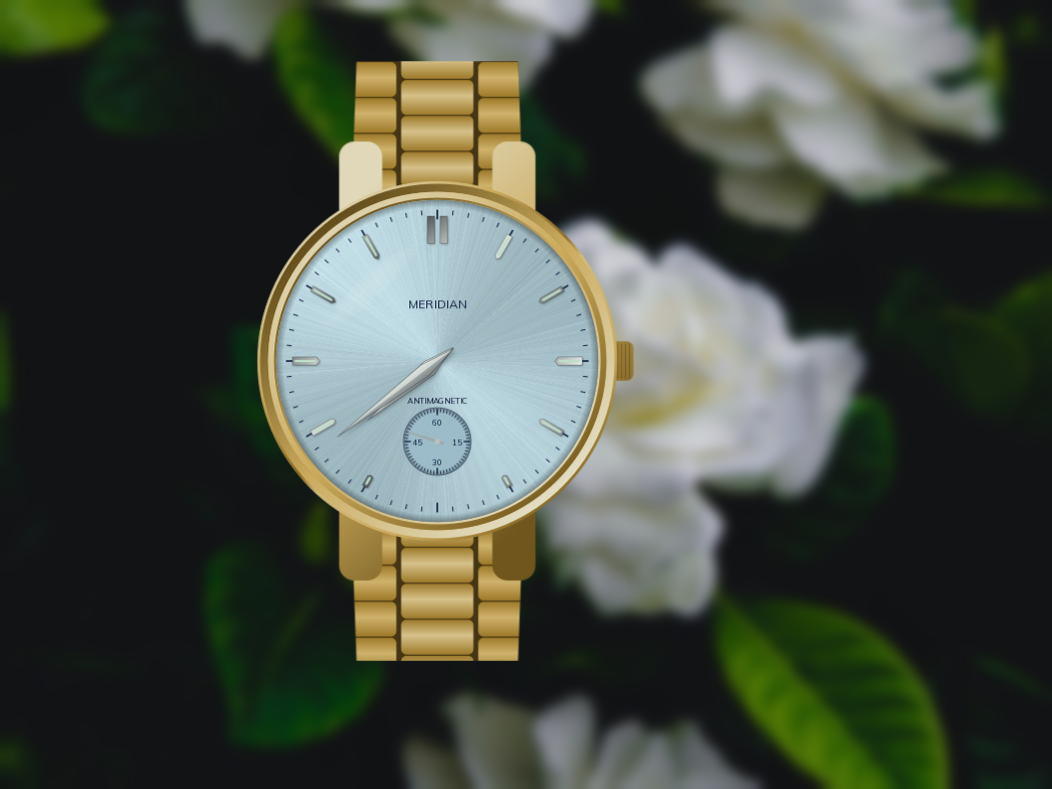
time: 7:38:48
